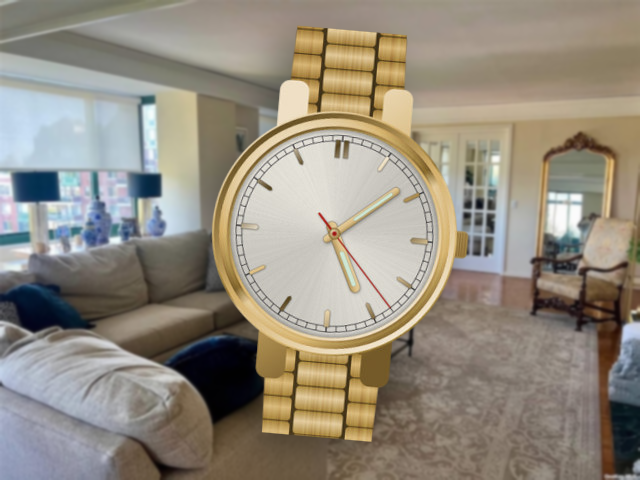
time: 5:08:23
